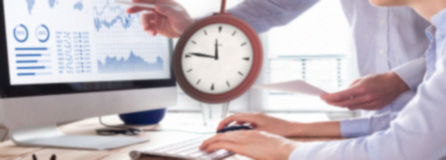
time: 11:46
